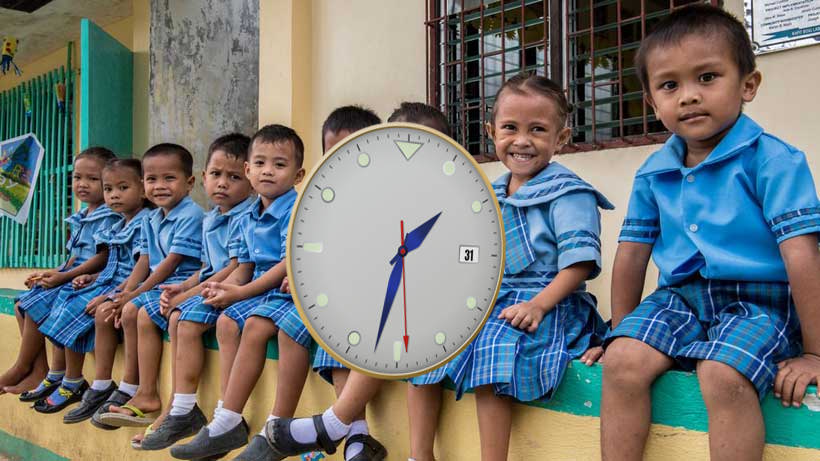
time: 1:32:29
